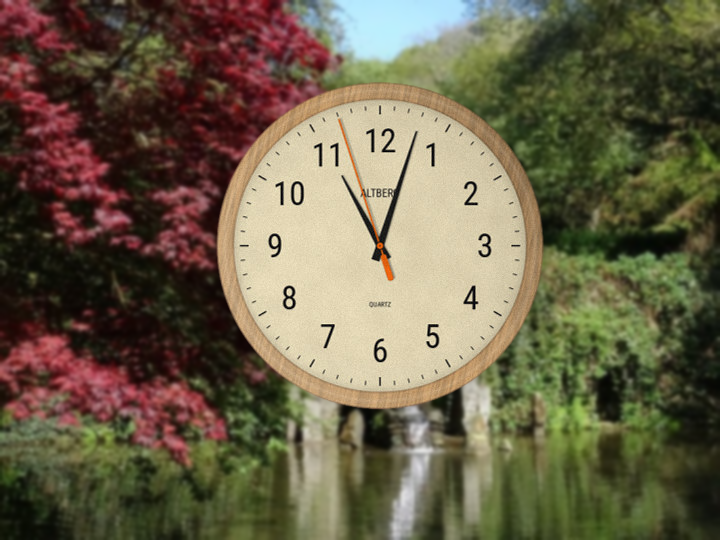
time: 11:02:57
